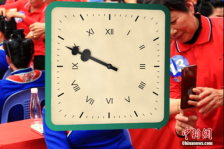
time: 9:49
